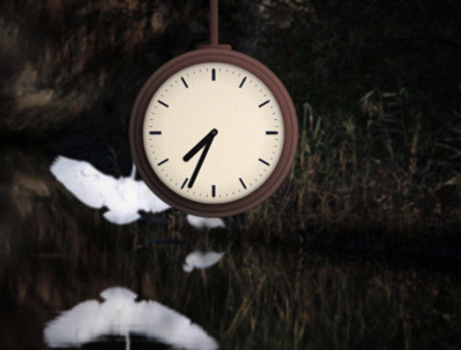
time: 7:34
